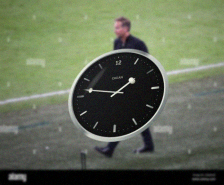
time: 1:47
